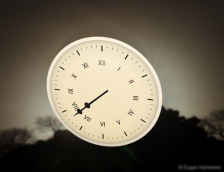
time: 7:38
